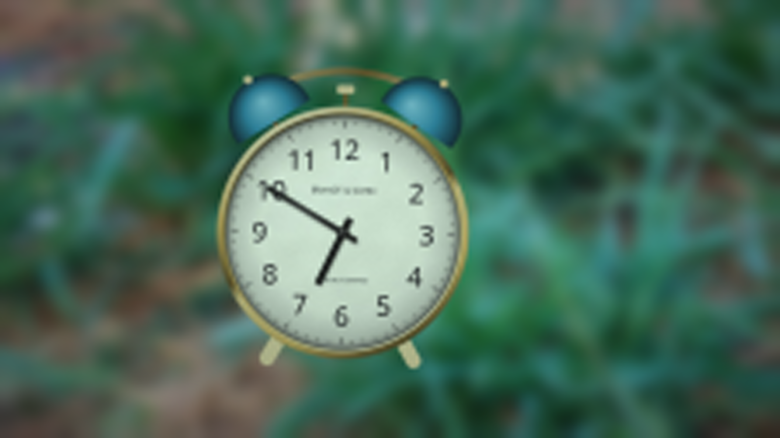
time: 6:50
